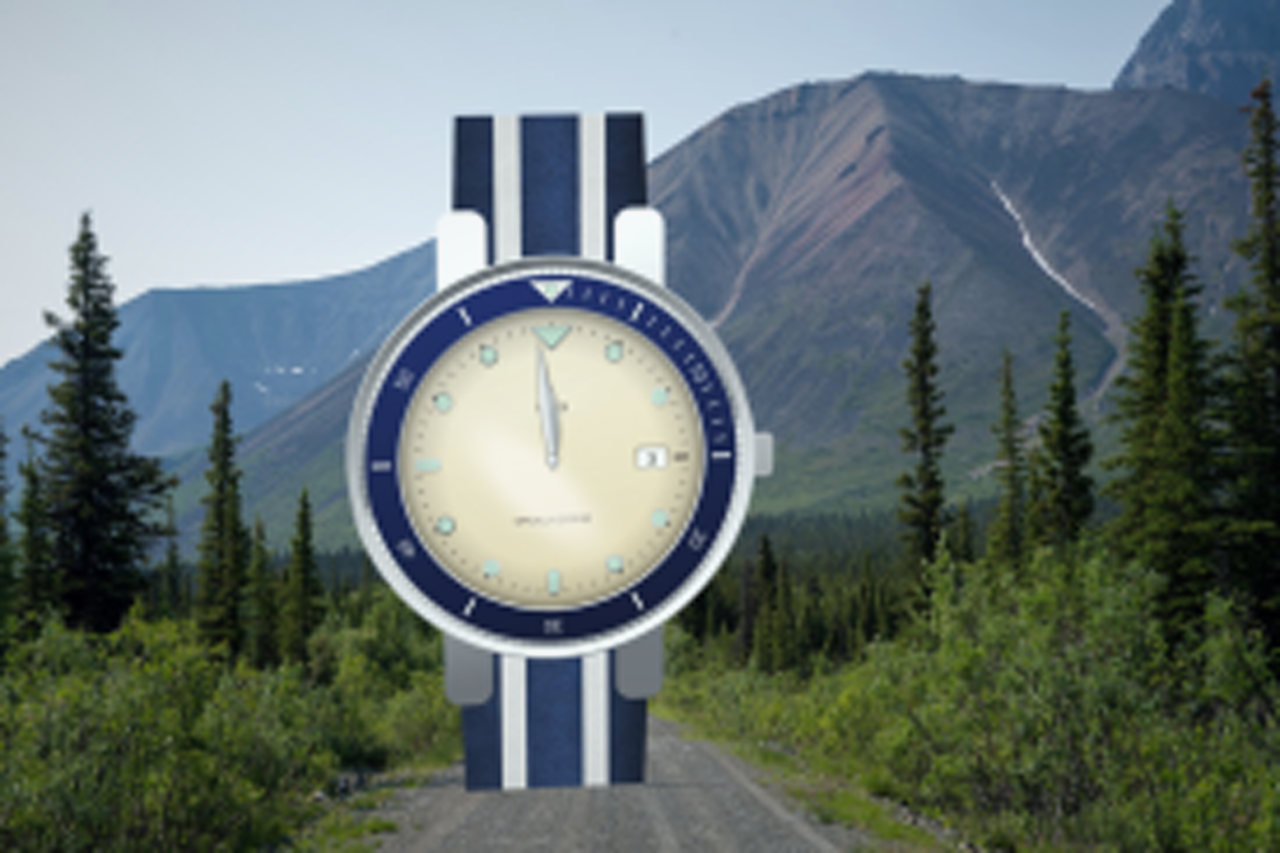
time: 11:59
